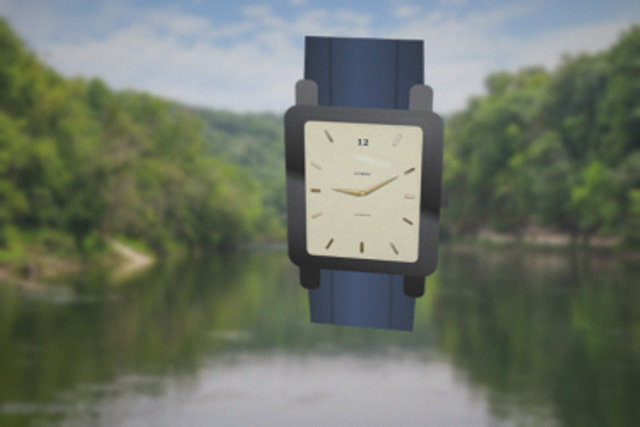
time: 9:10
